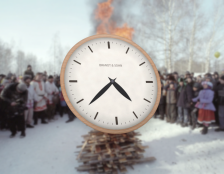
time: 4:38
